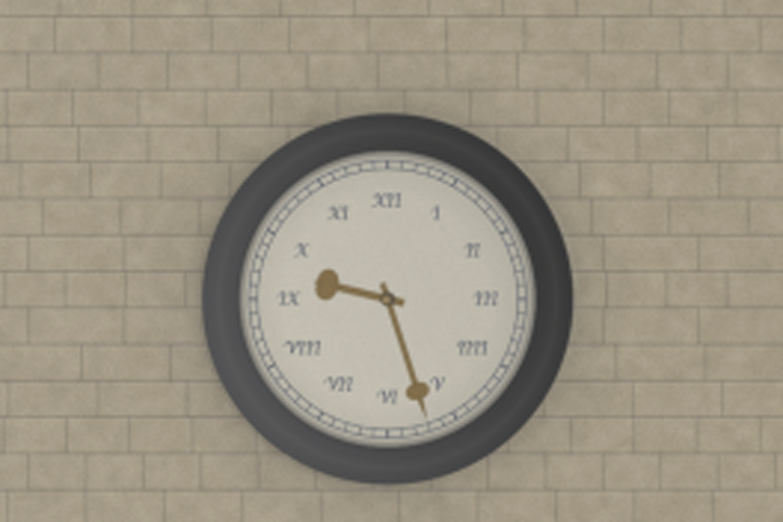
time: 9:27
